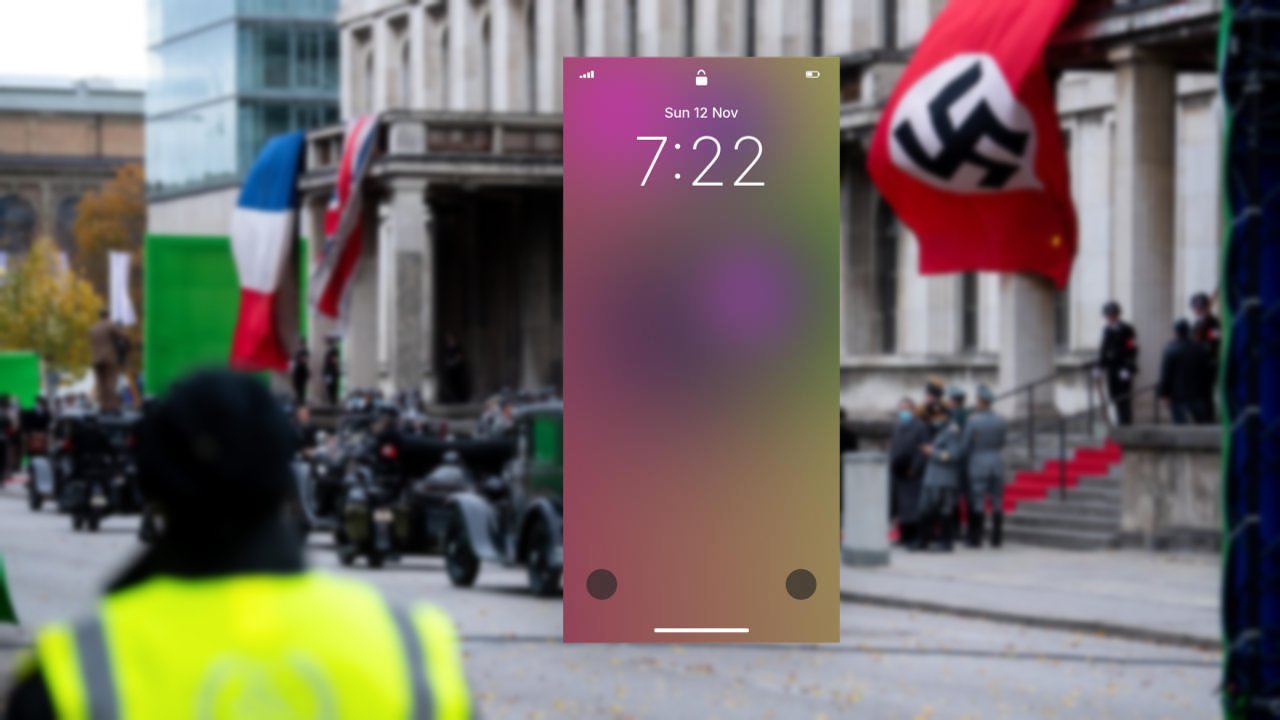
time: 7:22
